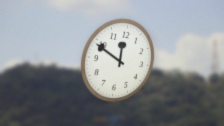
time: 11:49
